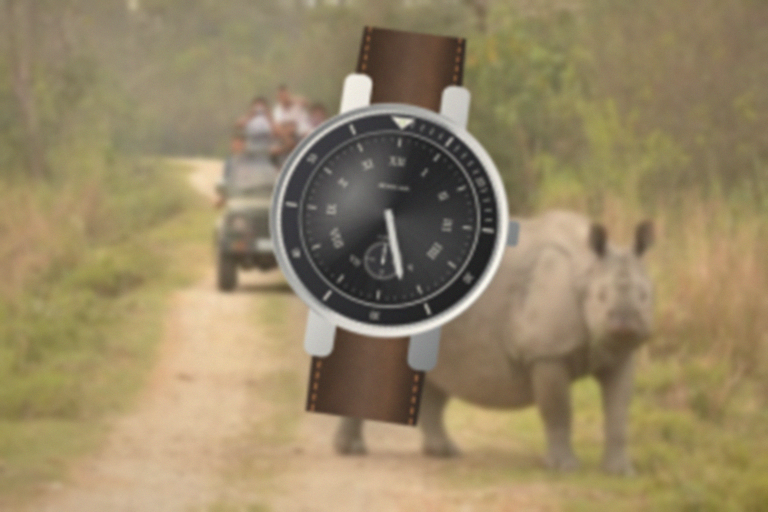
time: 5:27
